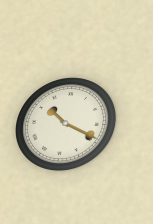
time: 10:19
